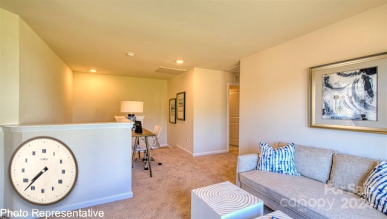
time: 7:37
